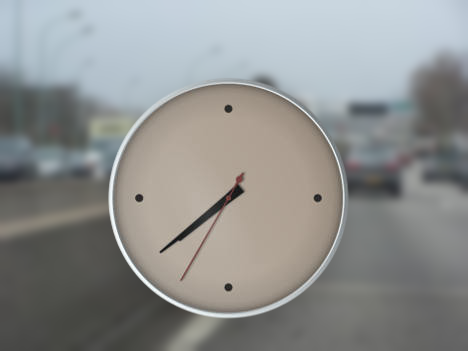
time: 7:38:35
